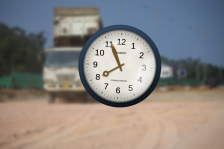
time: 7:56
